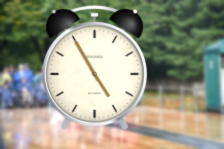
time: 4:55
